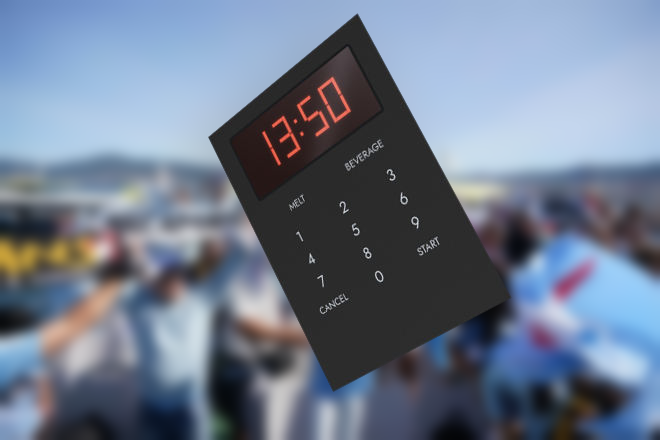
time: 13:50
